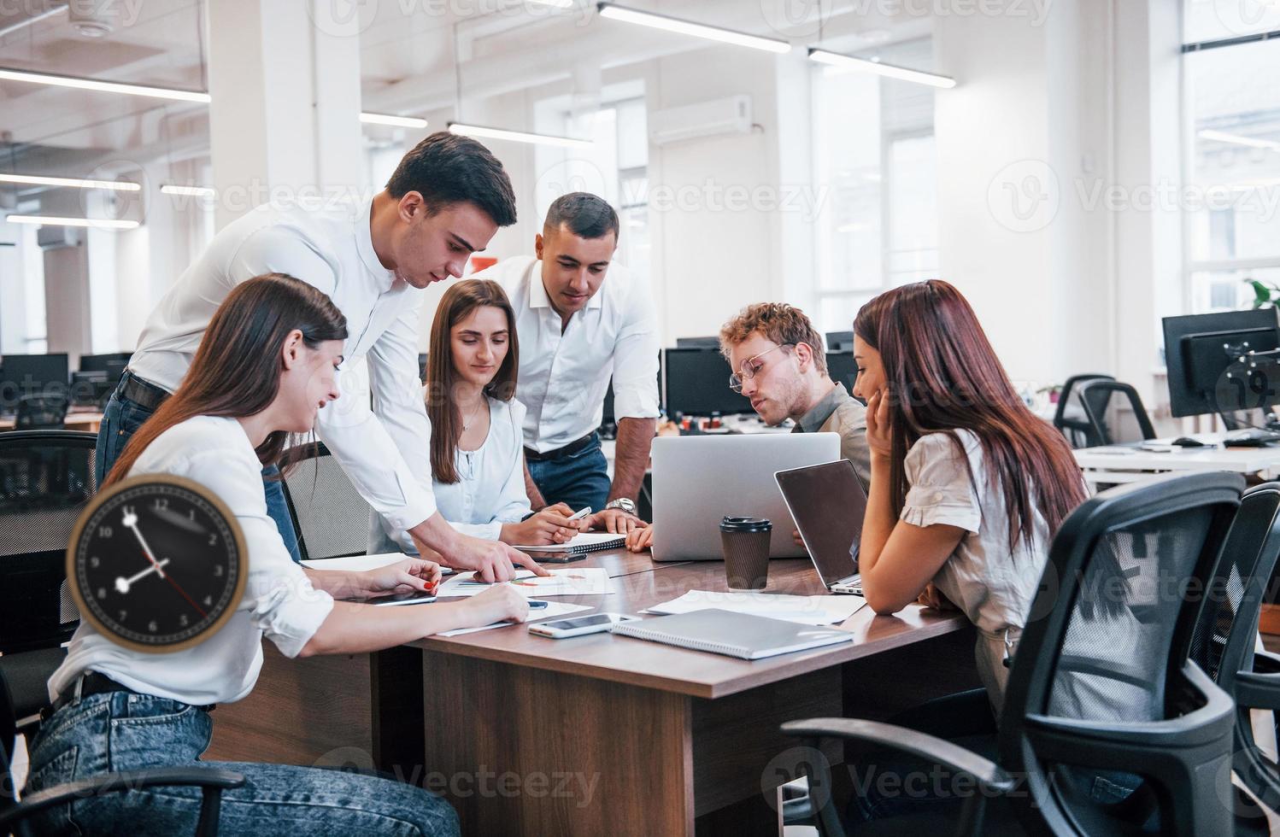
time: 7:54:22
